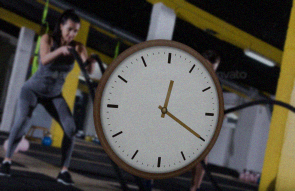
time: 12:20
